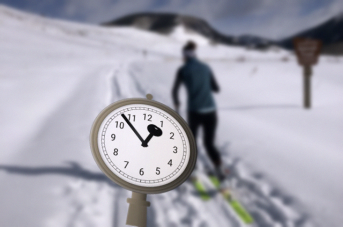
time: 12:53
